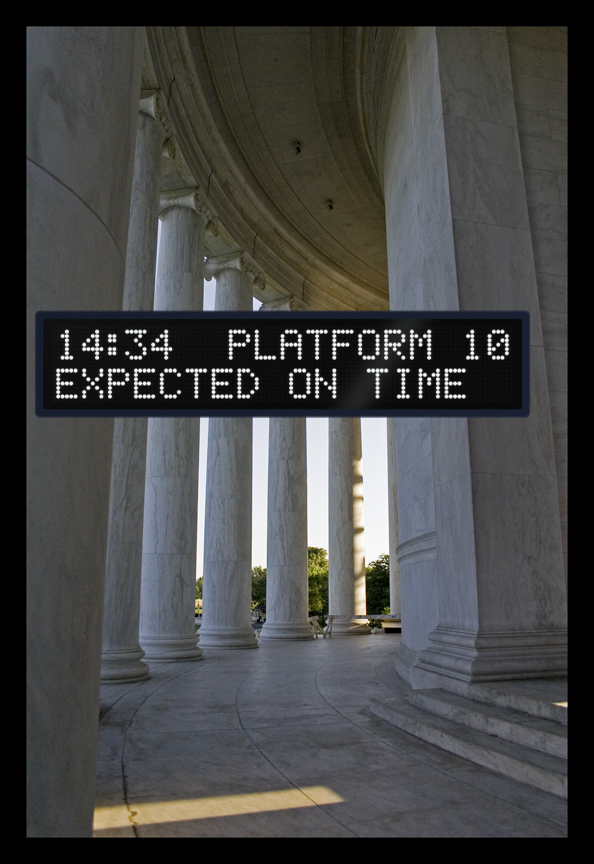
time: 14:34
